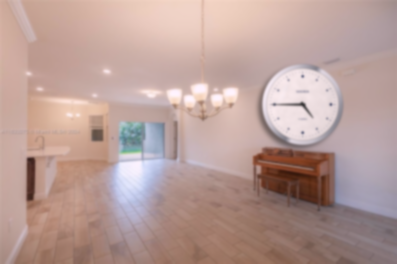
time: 4:45
